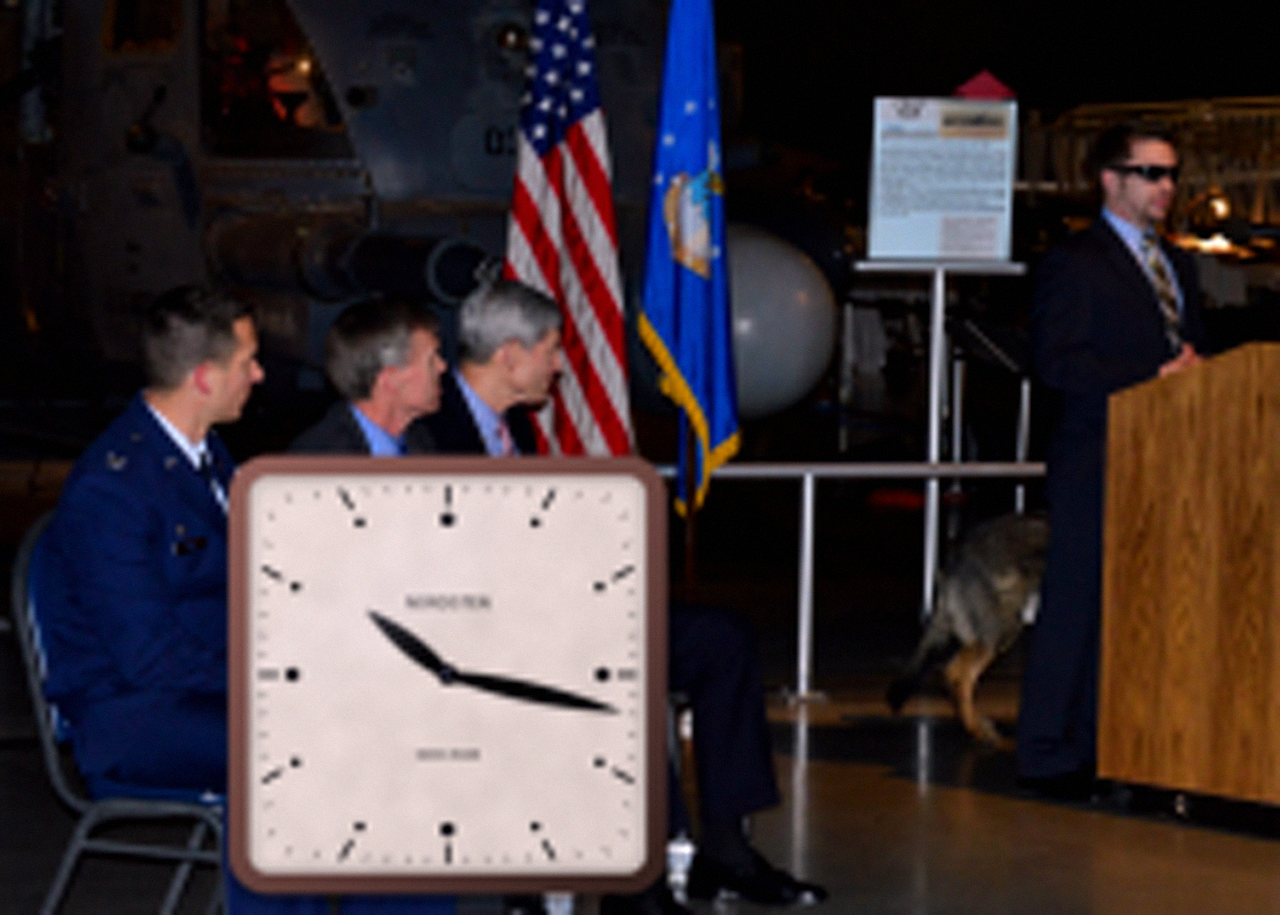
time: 10:17
